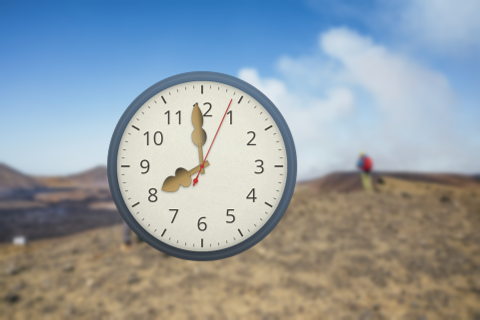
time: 7:59:04
